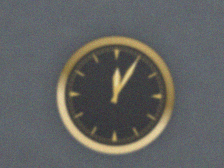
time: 12:05
